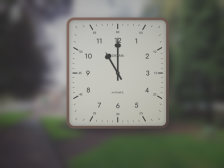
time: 11:00
